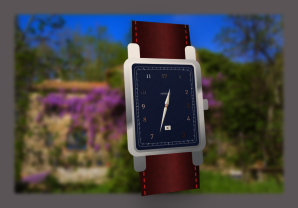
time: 12:33
